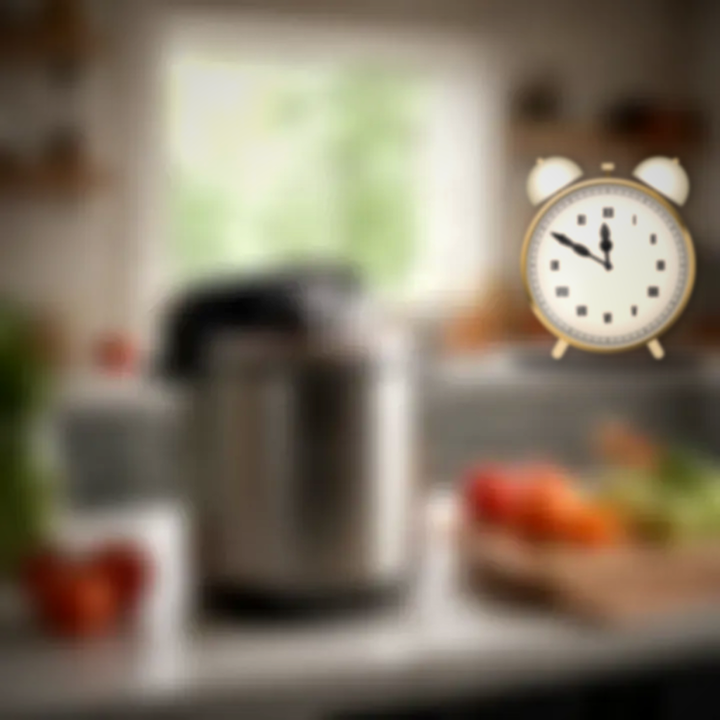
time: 11:50
